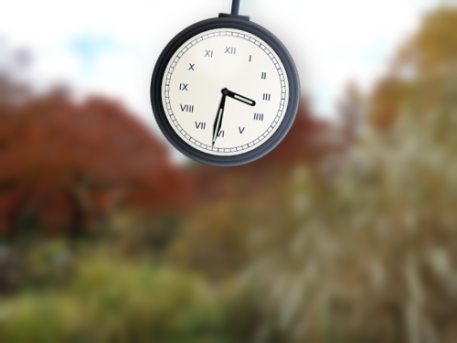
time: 3:31
